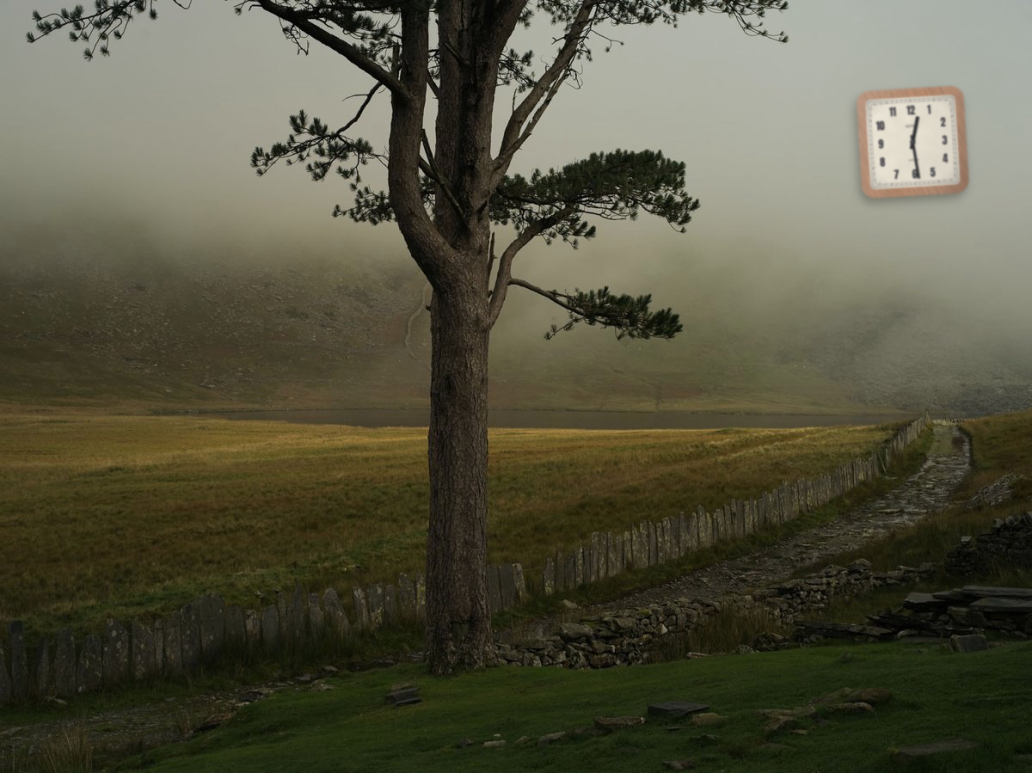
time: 12:29
